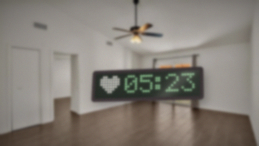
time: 5:23
